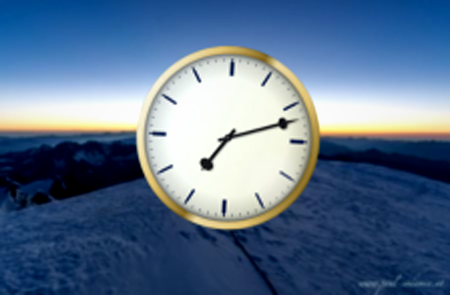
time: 7:12
